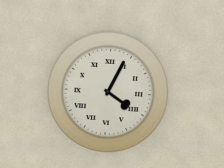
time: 4:04
